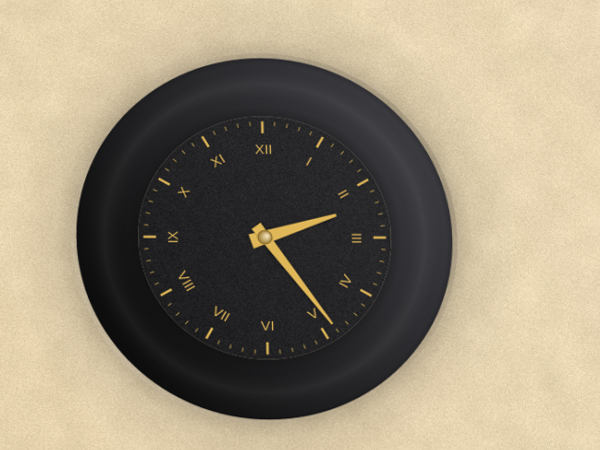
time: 2:24
